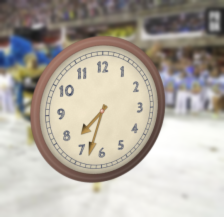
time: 7:33
